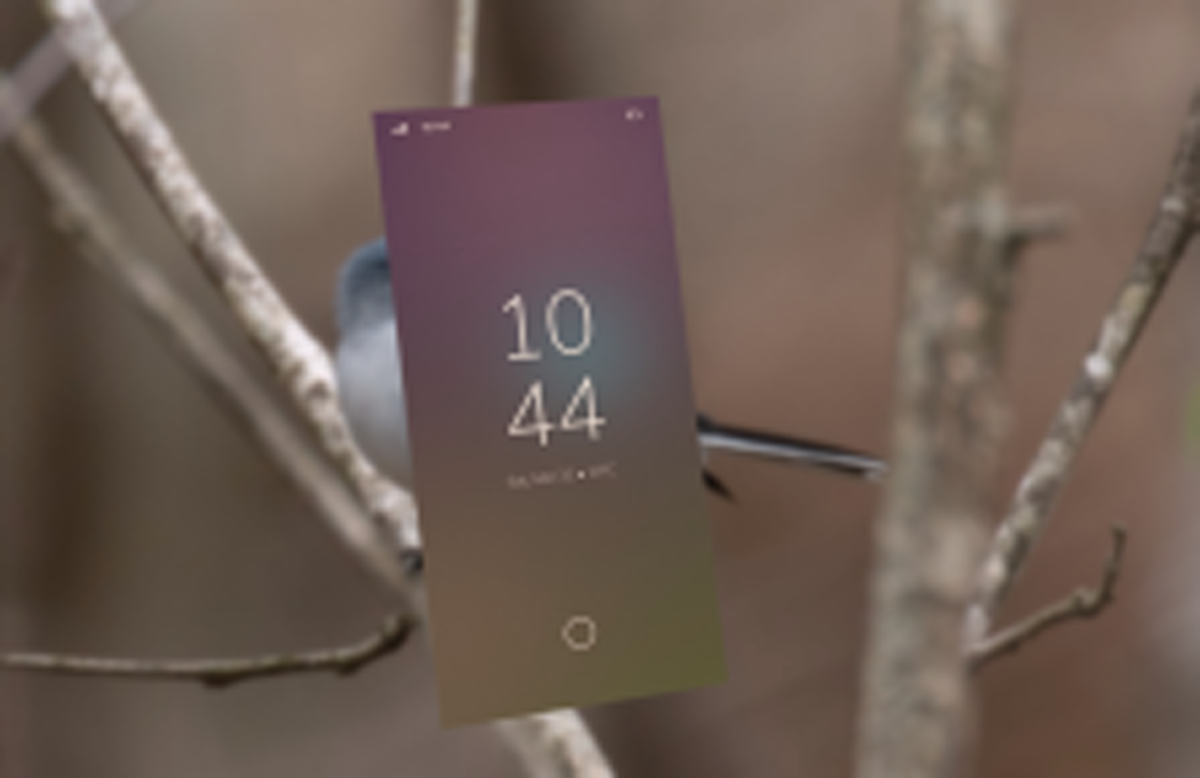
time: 10:44
